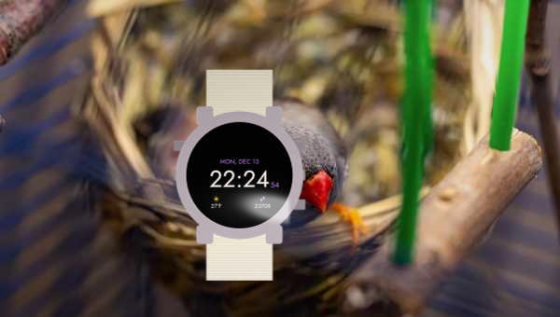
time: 22:24:54
